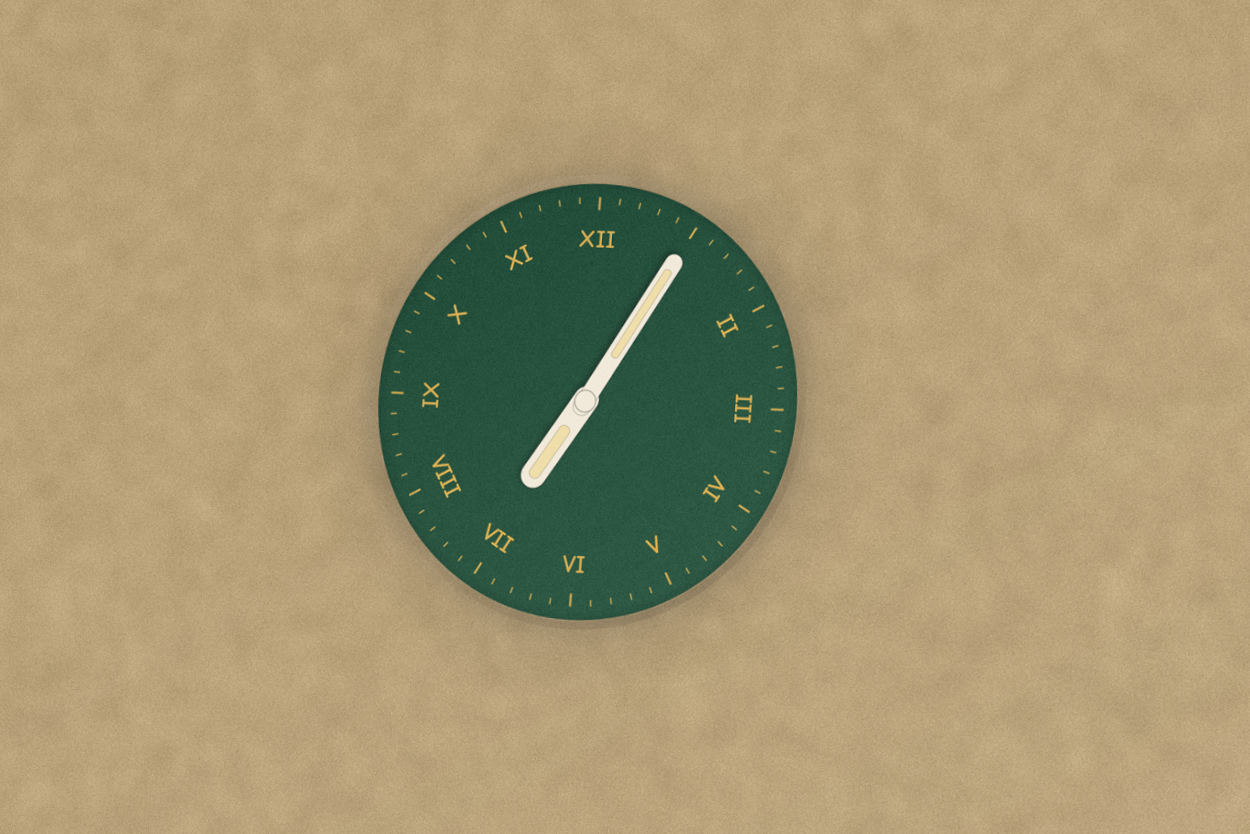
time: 7:05
